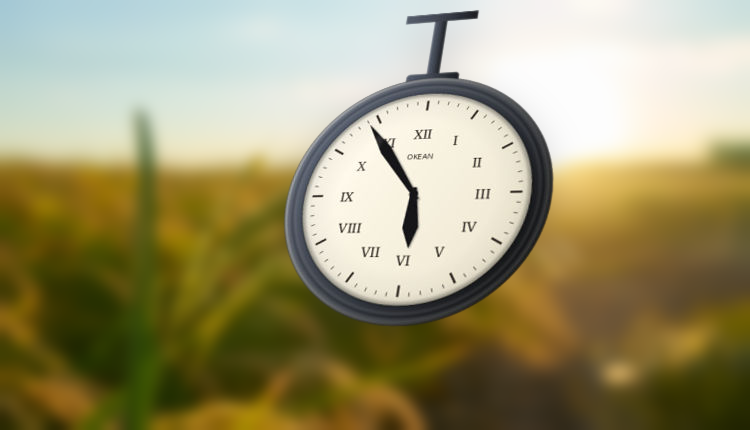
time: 5:54
